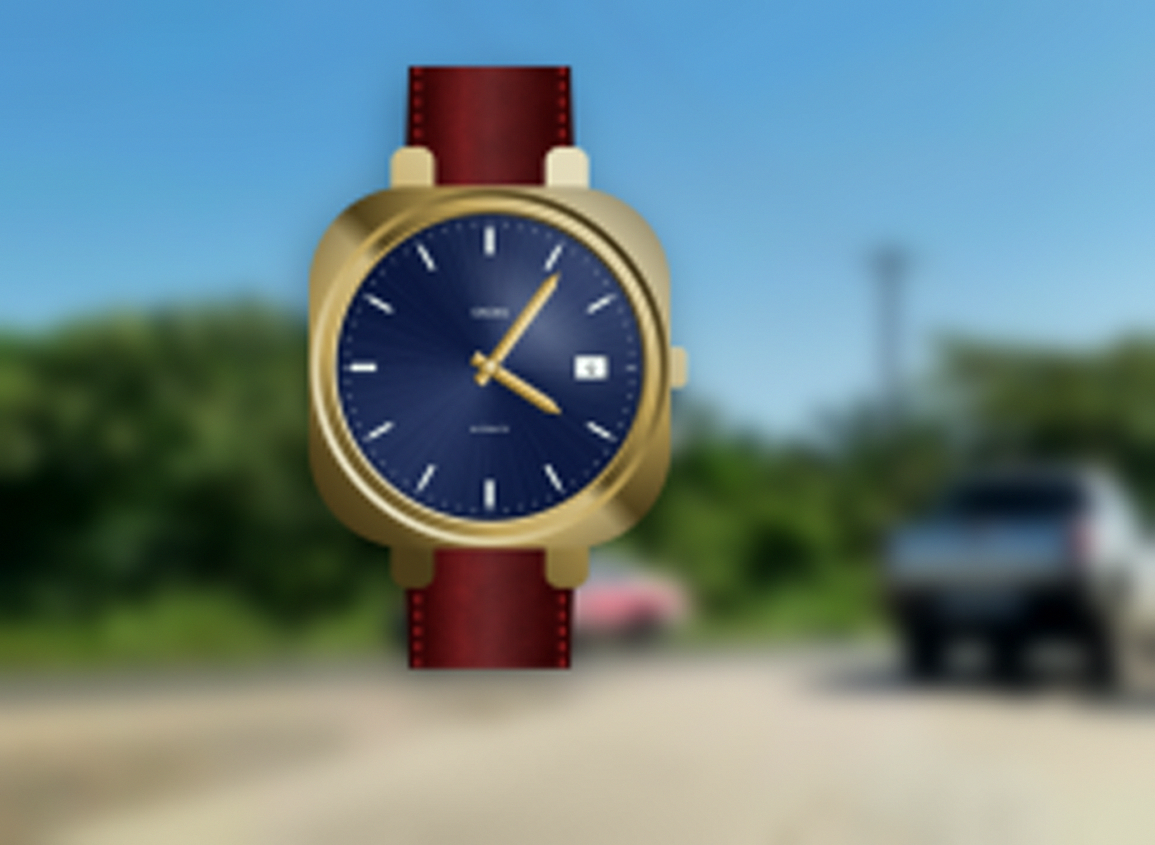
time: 4:06
